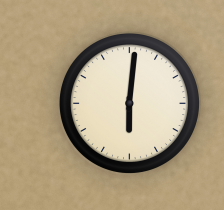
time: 6:01
